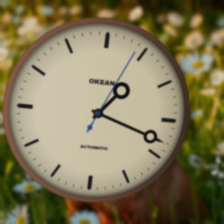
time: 1:18:04
